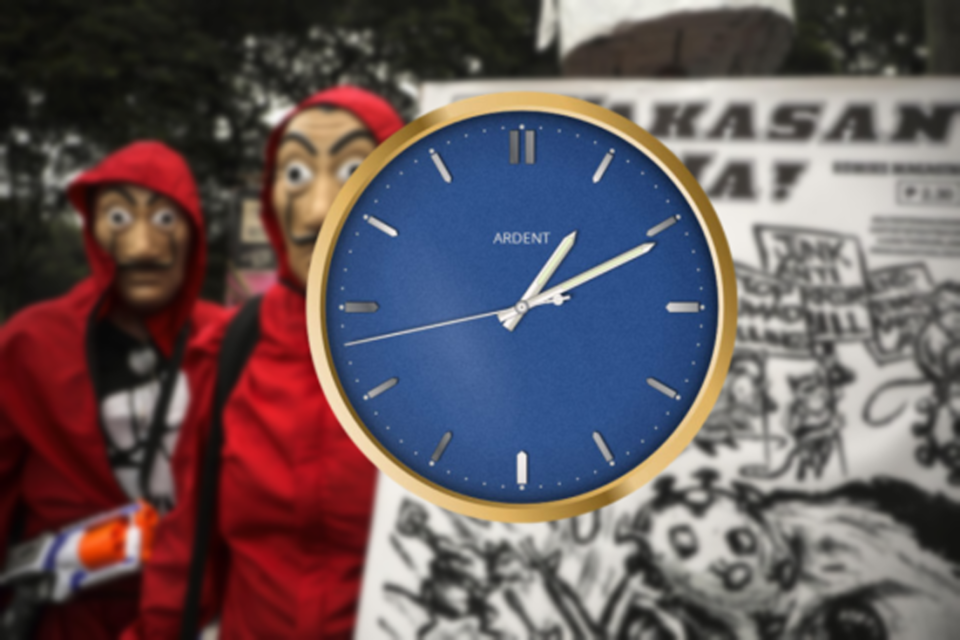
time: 1:10:43
